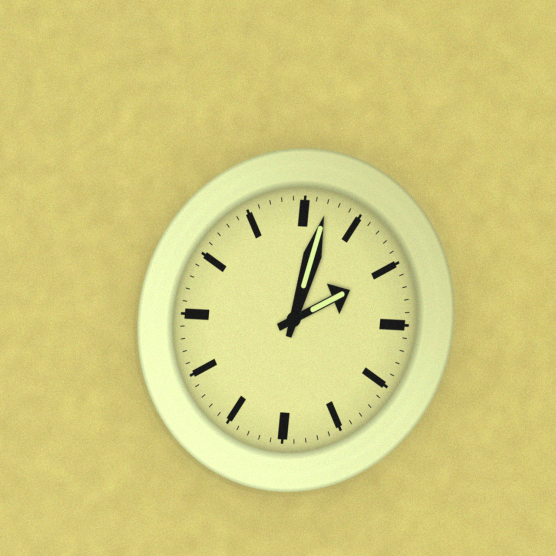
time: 2:02
